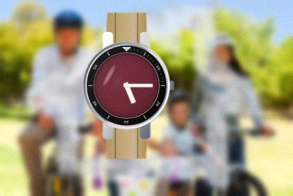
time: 5:15
